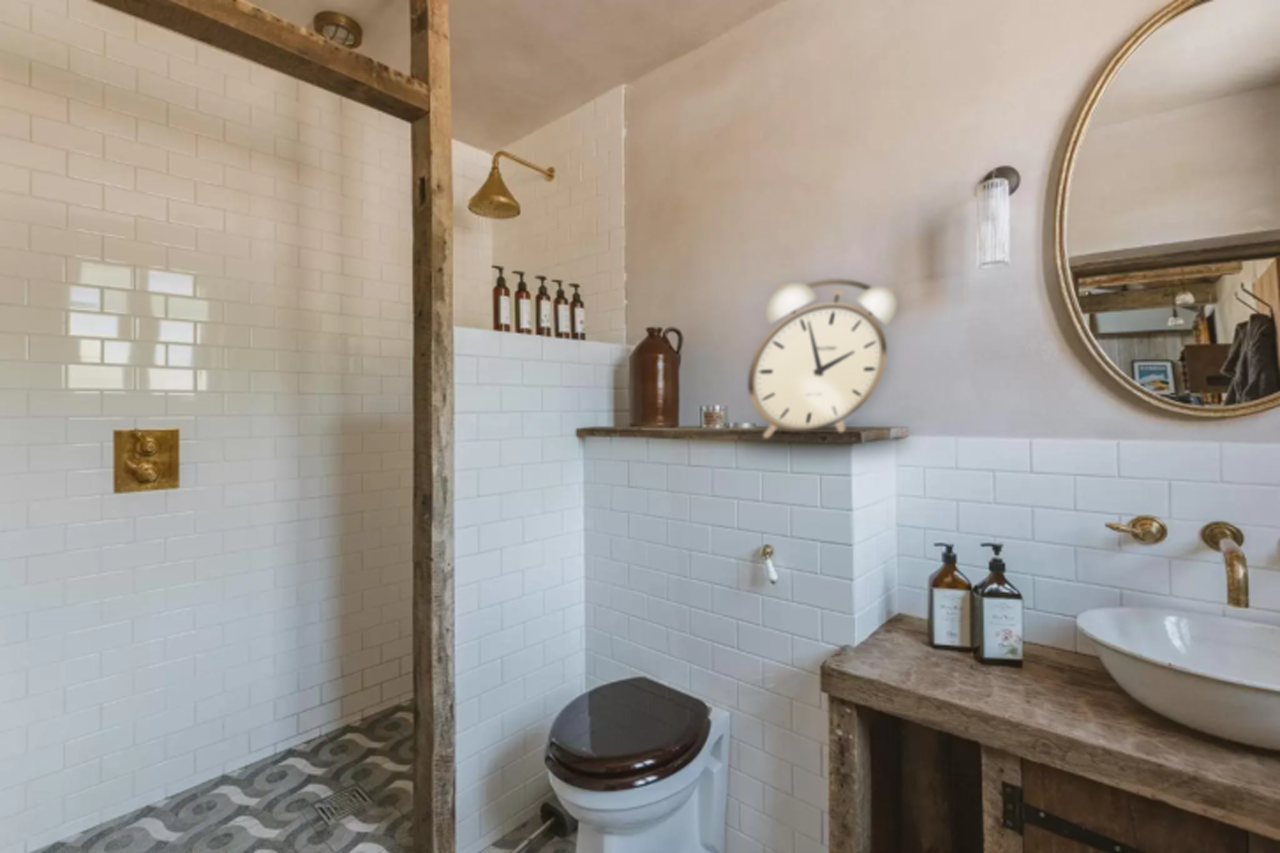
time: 1:56
